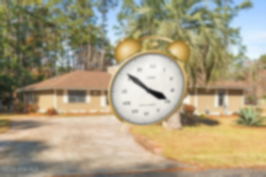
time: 3:51
